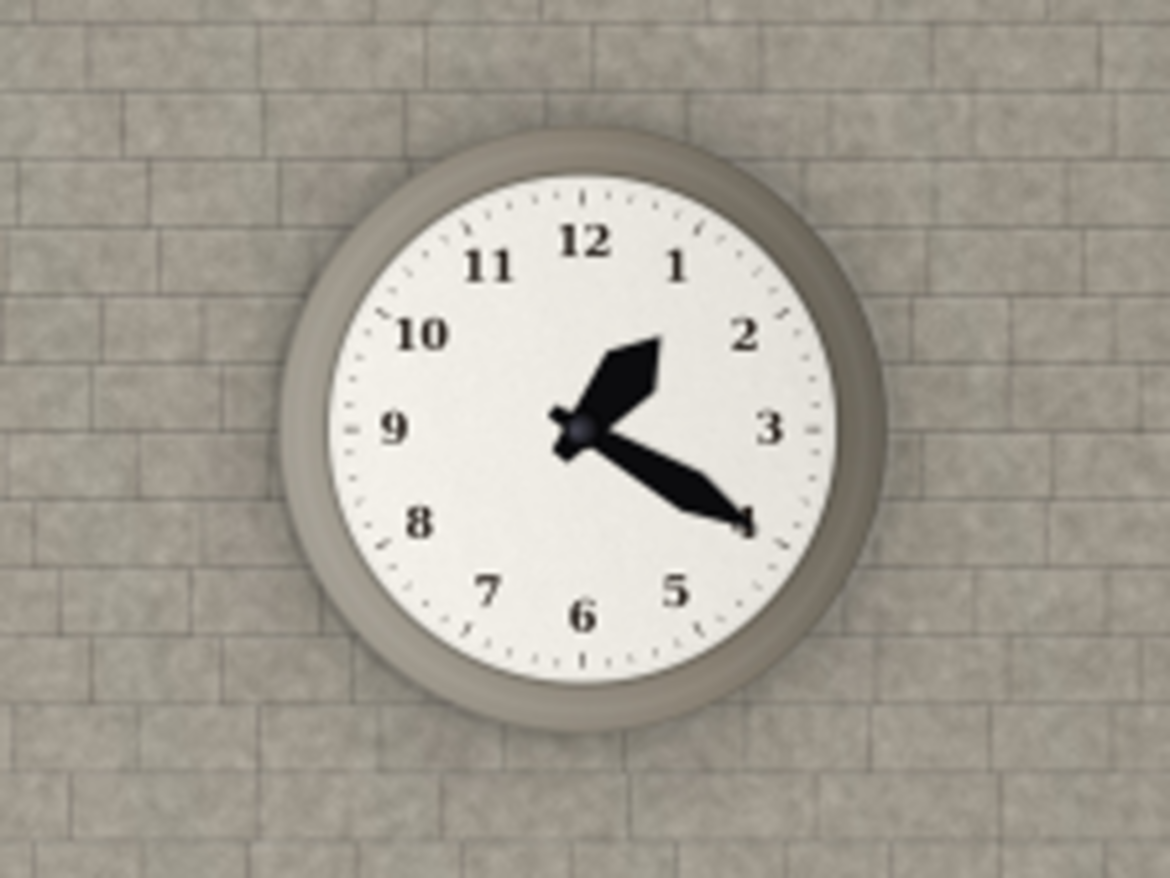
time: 1:20
